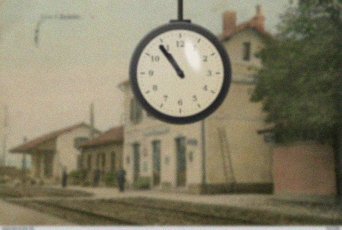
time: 10:54
